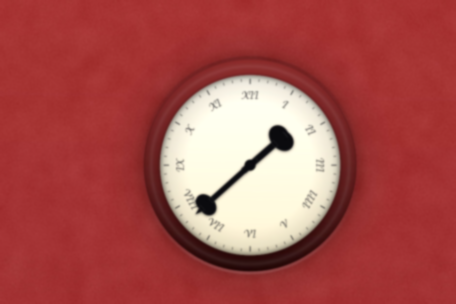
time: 1:38
